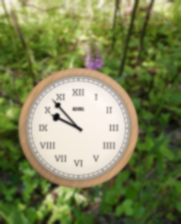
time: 9:53
